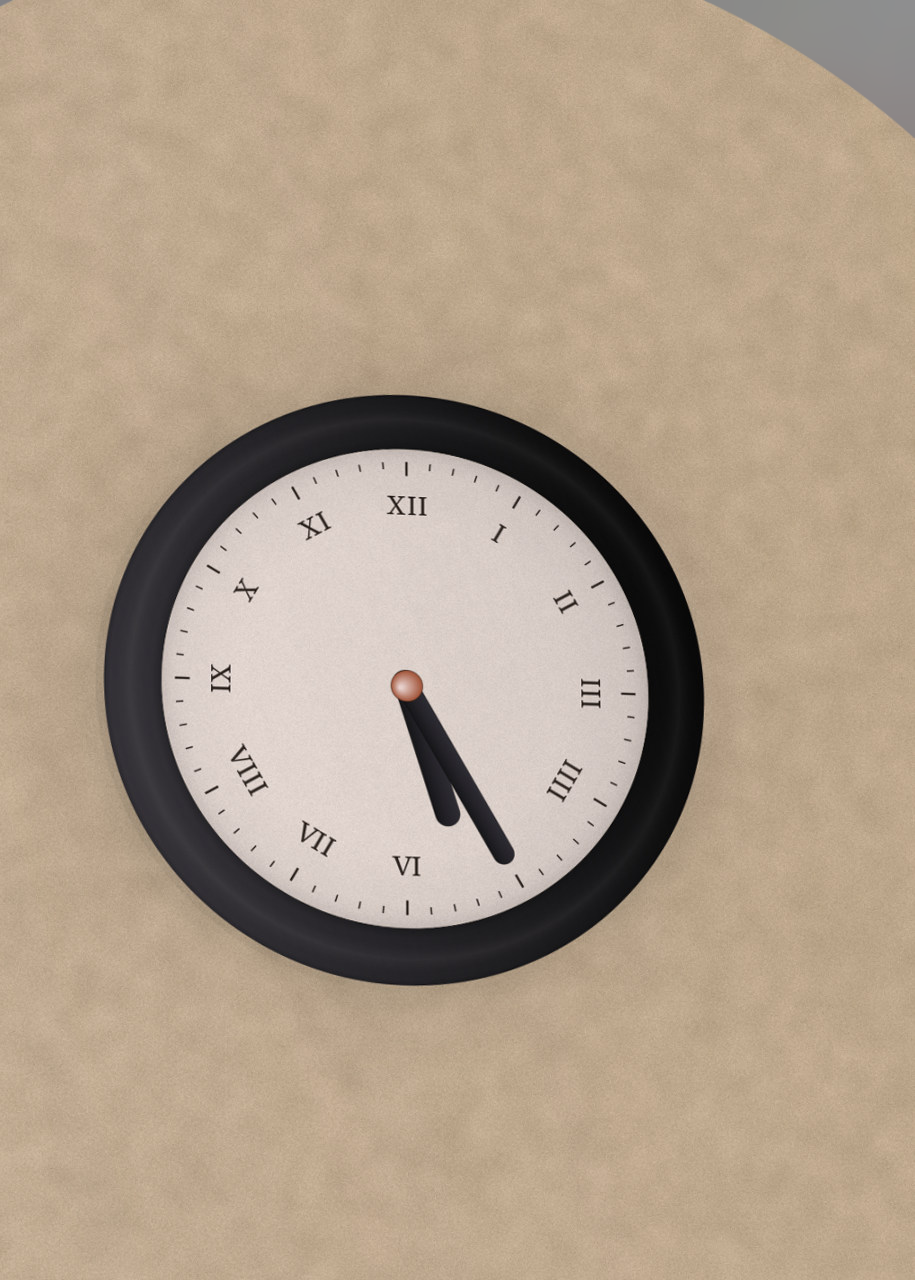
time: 5:25
